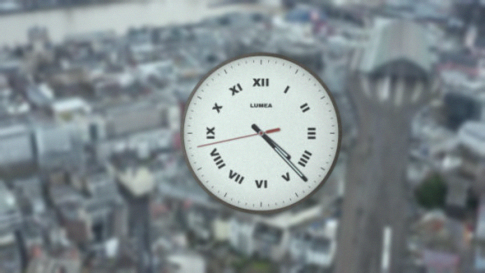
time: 4:22:43
